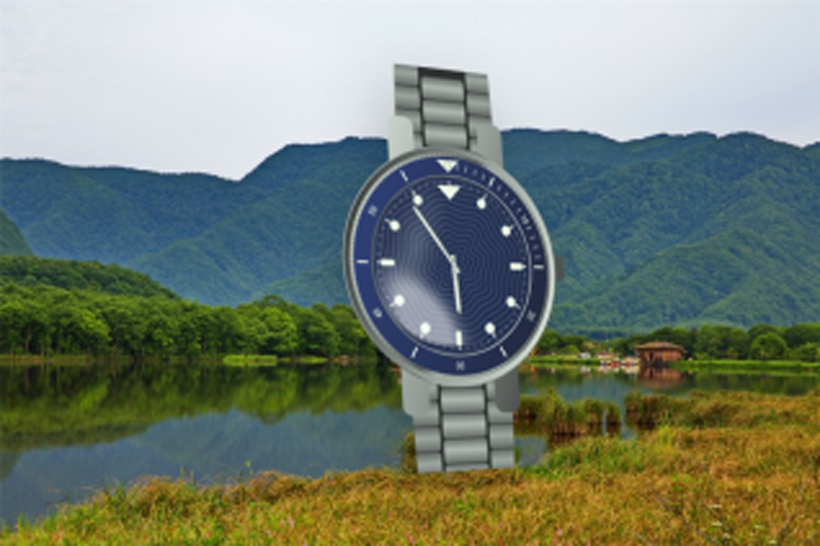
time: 5:54
